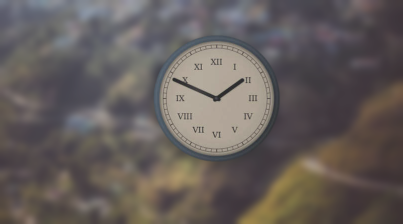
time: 1:49
